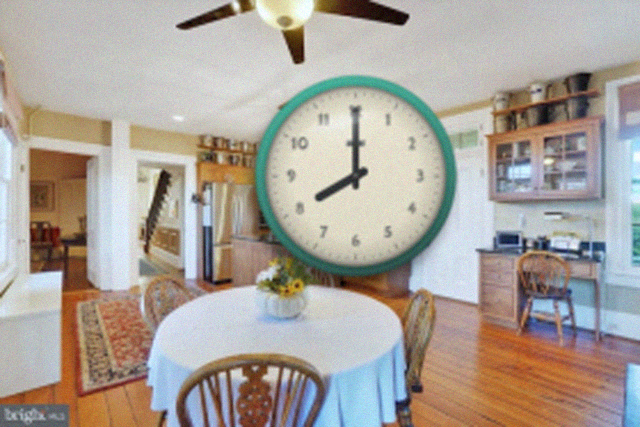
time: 8:00
